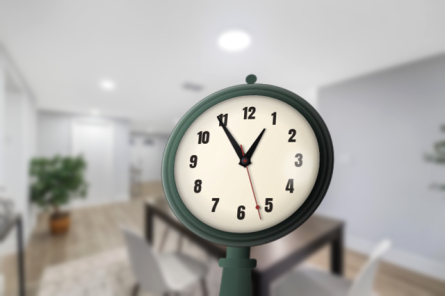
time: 12:54:27
